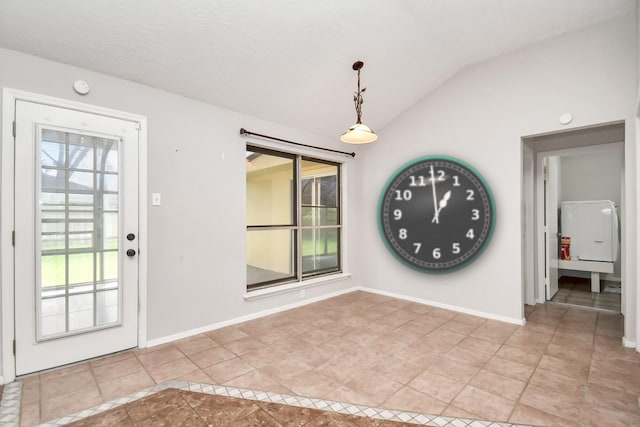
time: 12:59
